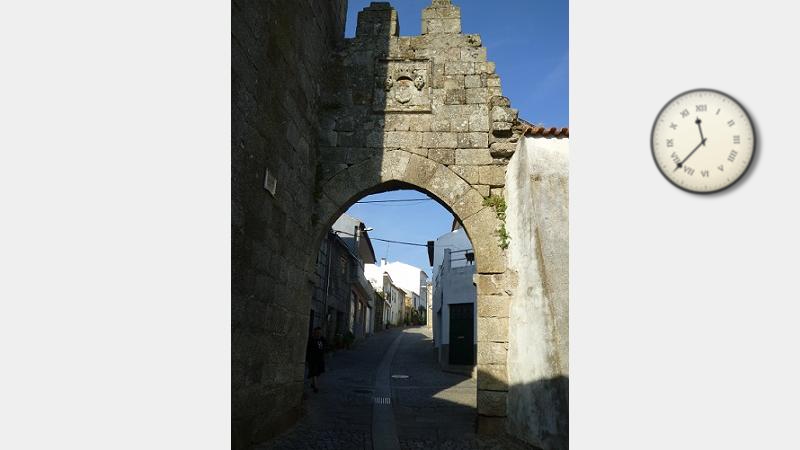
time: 11:38
